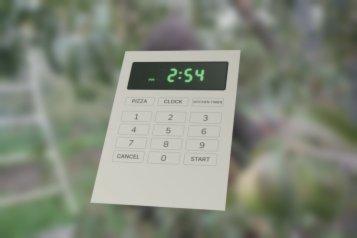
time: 2:54
